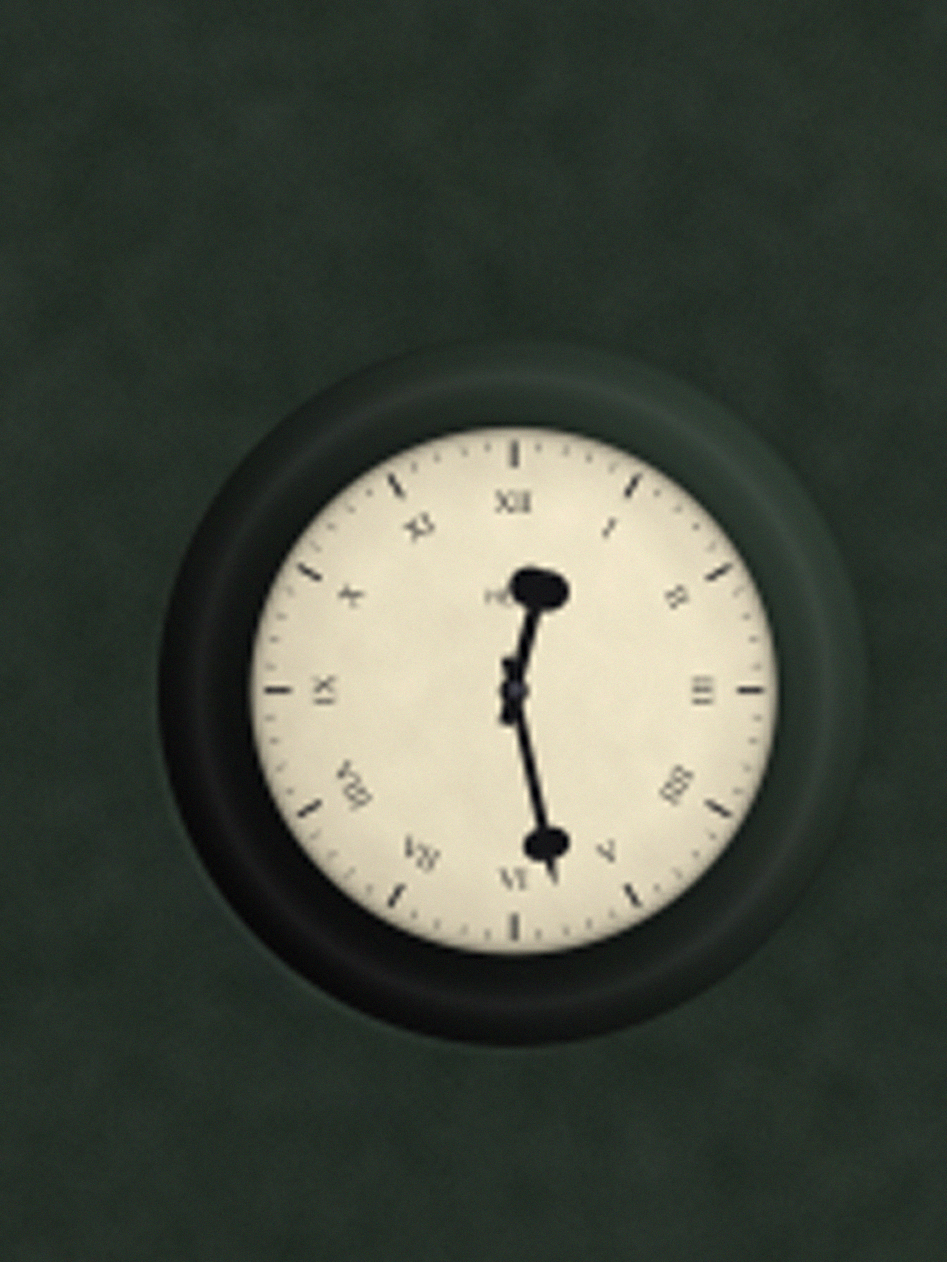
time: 12:28
